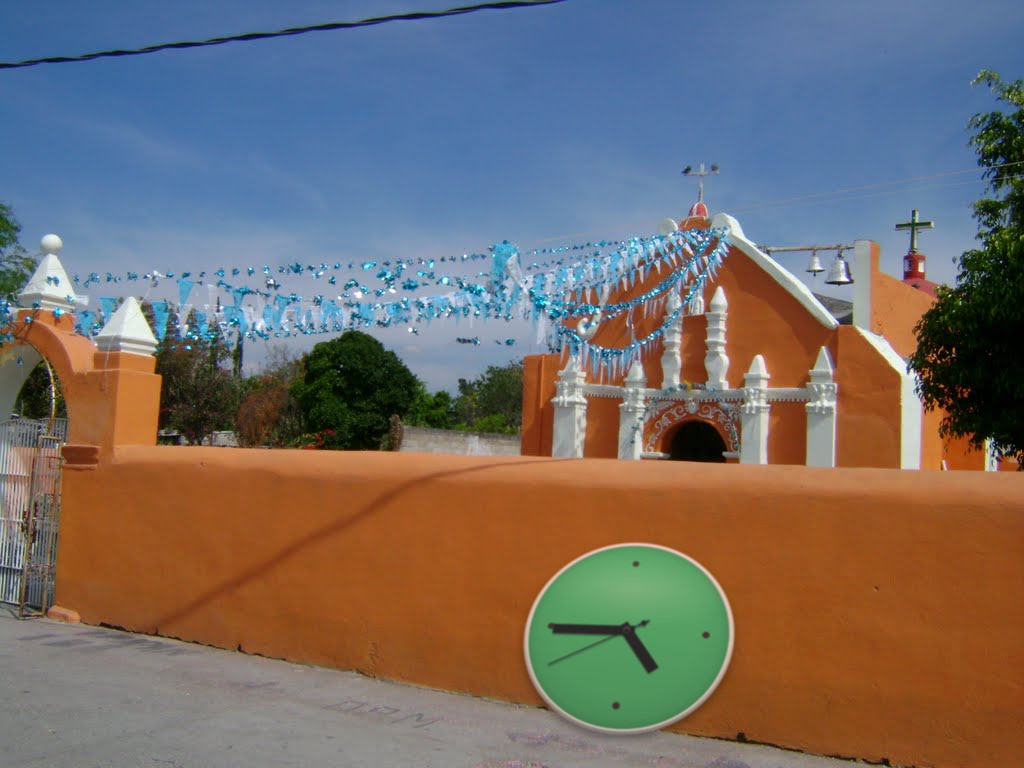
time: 4:44:40
